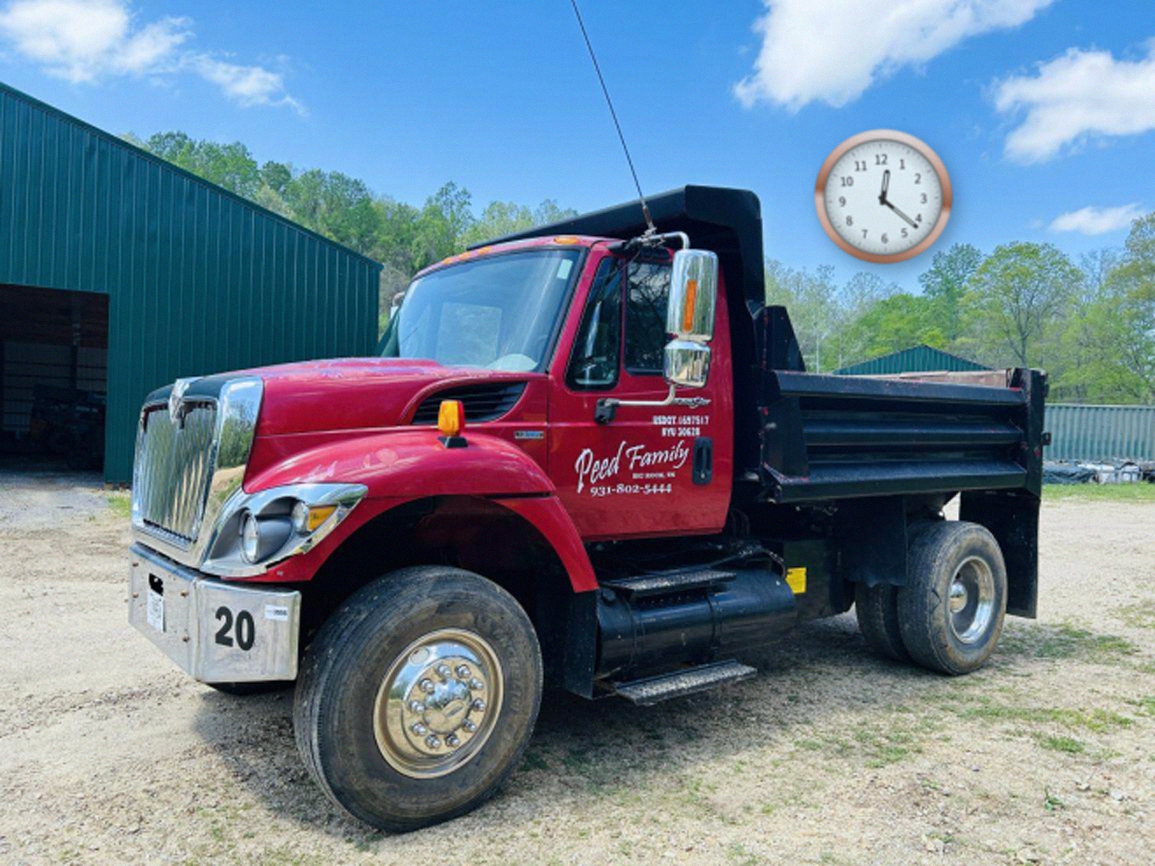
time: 12:22
